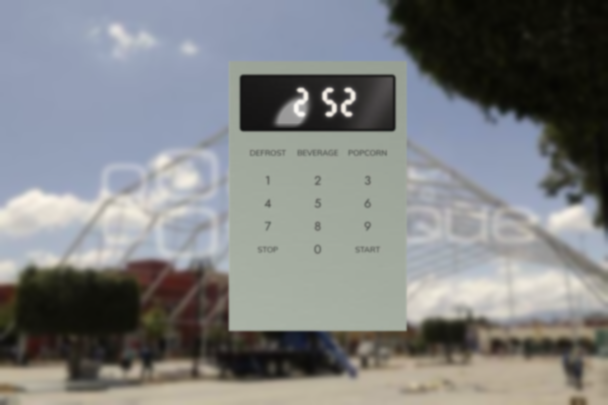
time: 2:52
